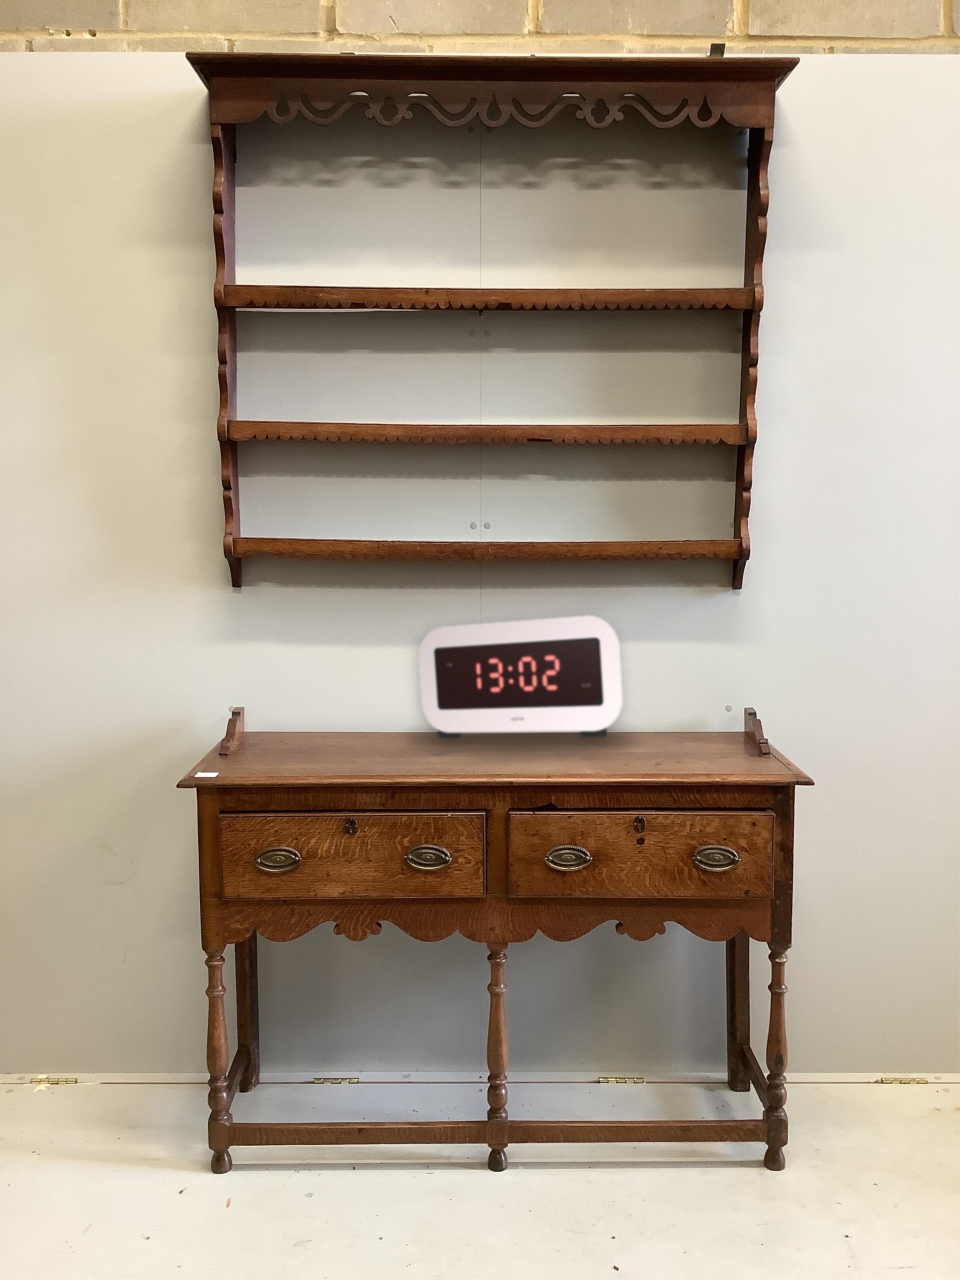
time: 13:02
